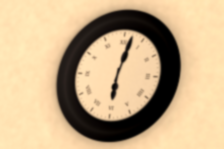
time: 6:02
